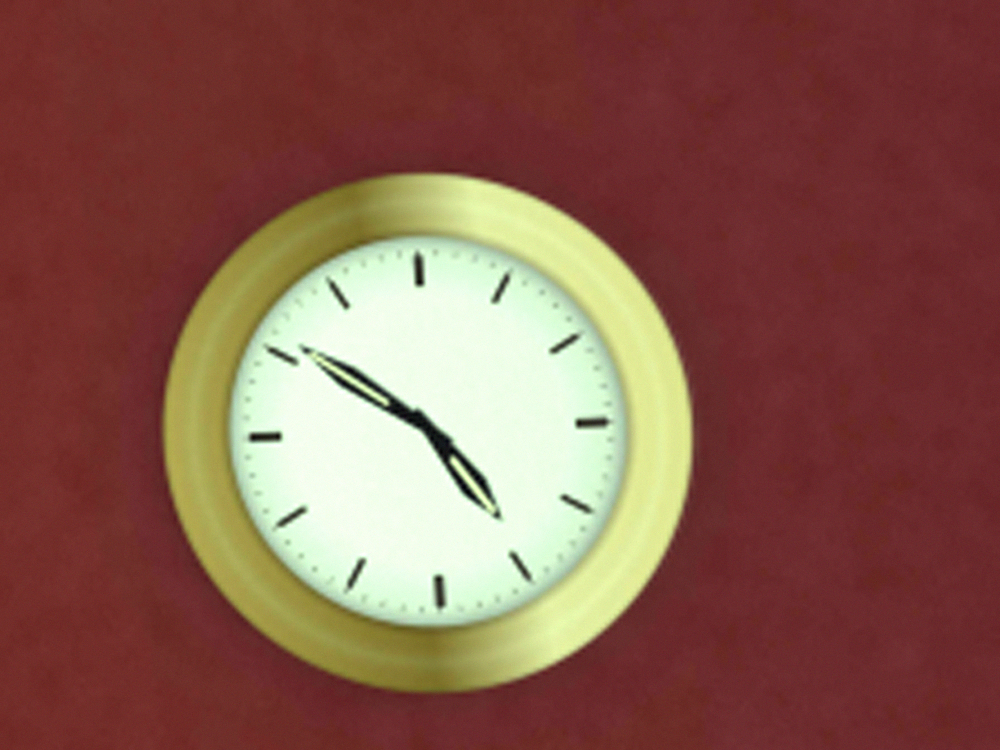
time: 4:51
